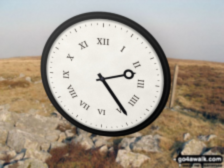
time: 2:24
